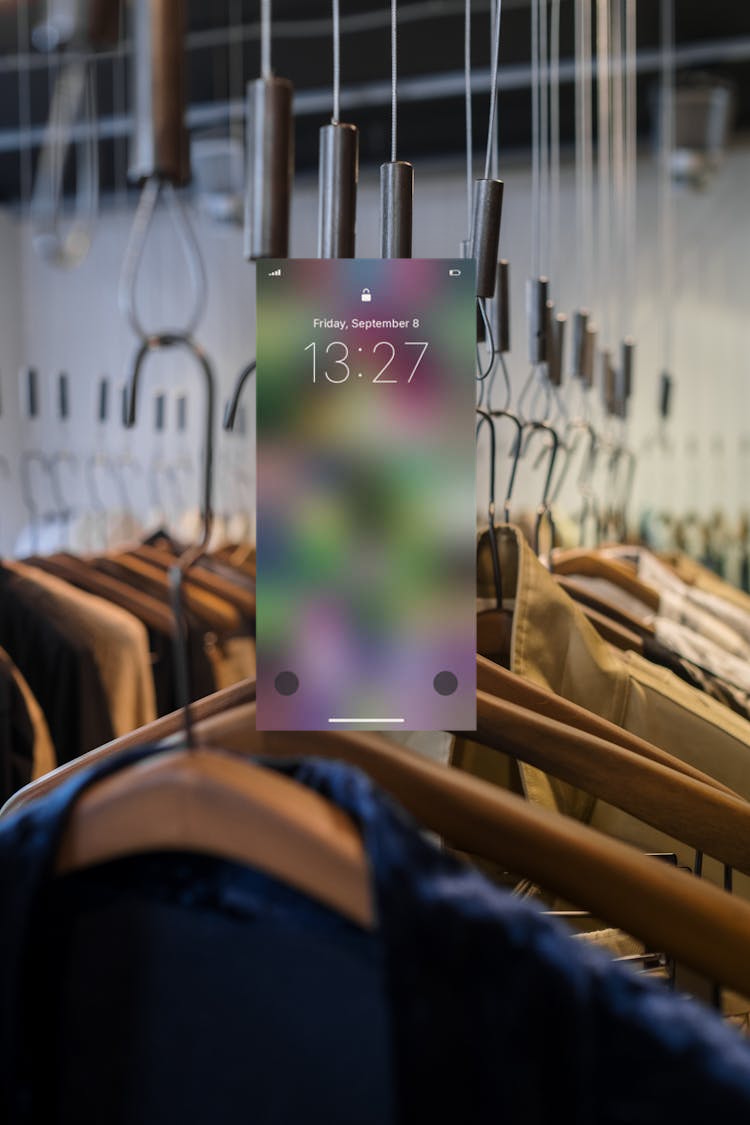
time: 13:27
